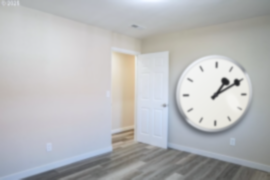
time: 1:10
